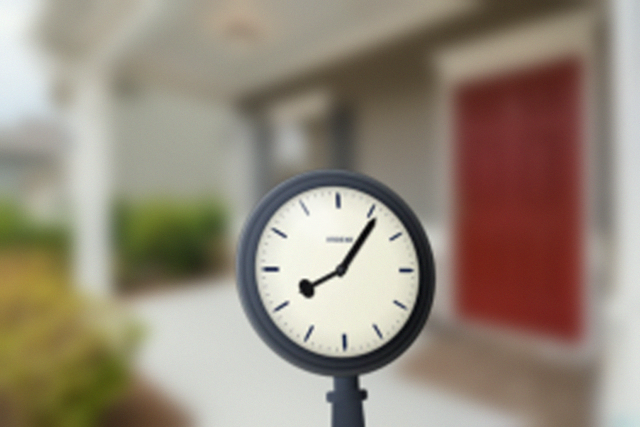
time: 8:06
